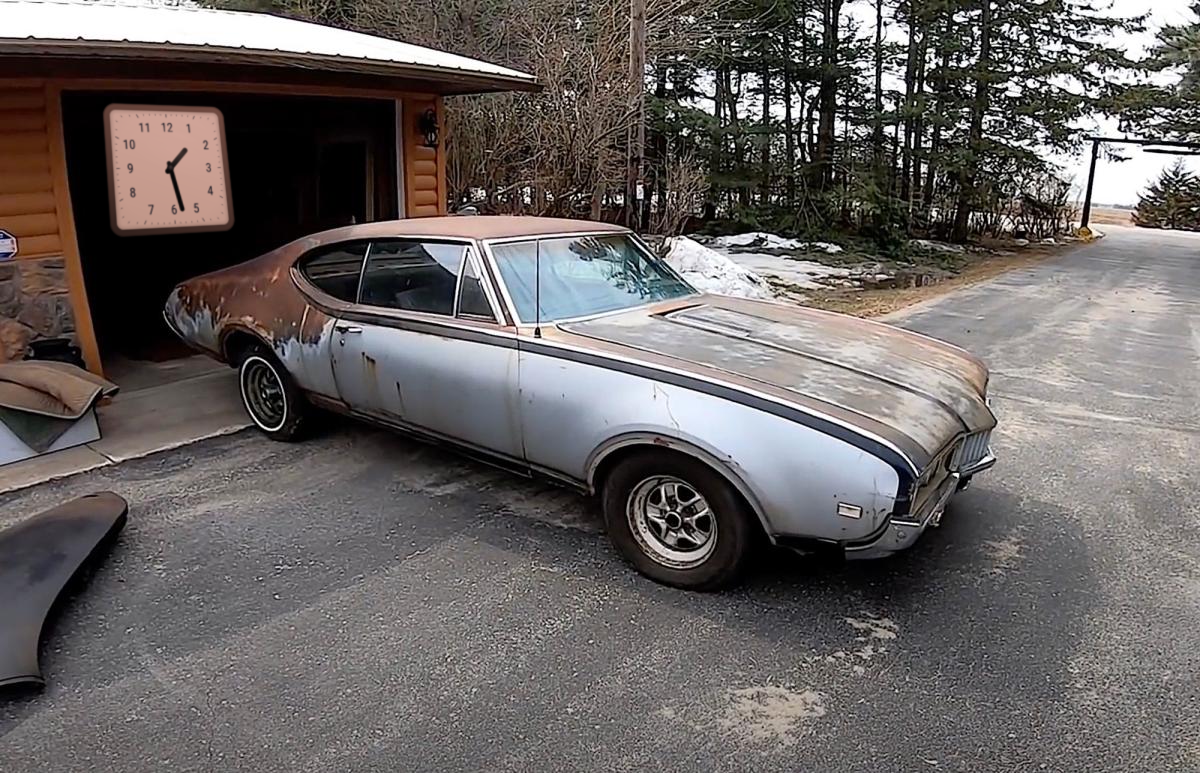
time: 1:28
